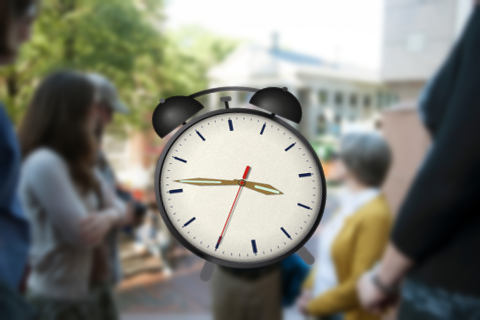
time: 3:46:35
